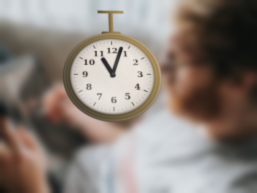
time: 11:03
